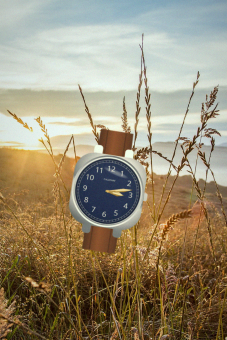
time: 3:13
